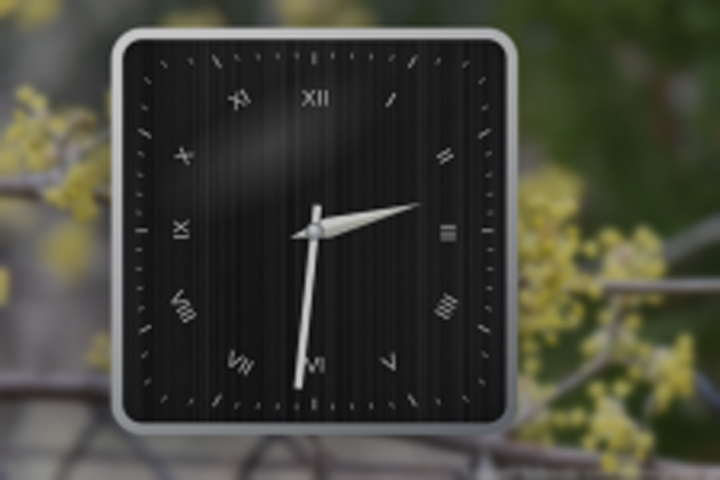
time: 2:31
